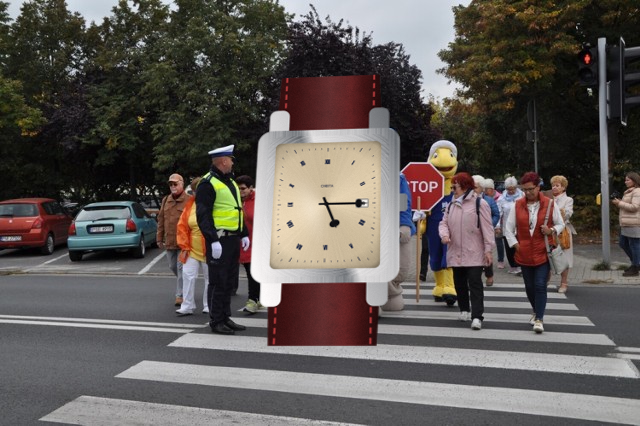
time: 5:15
